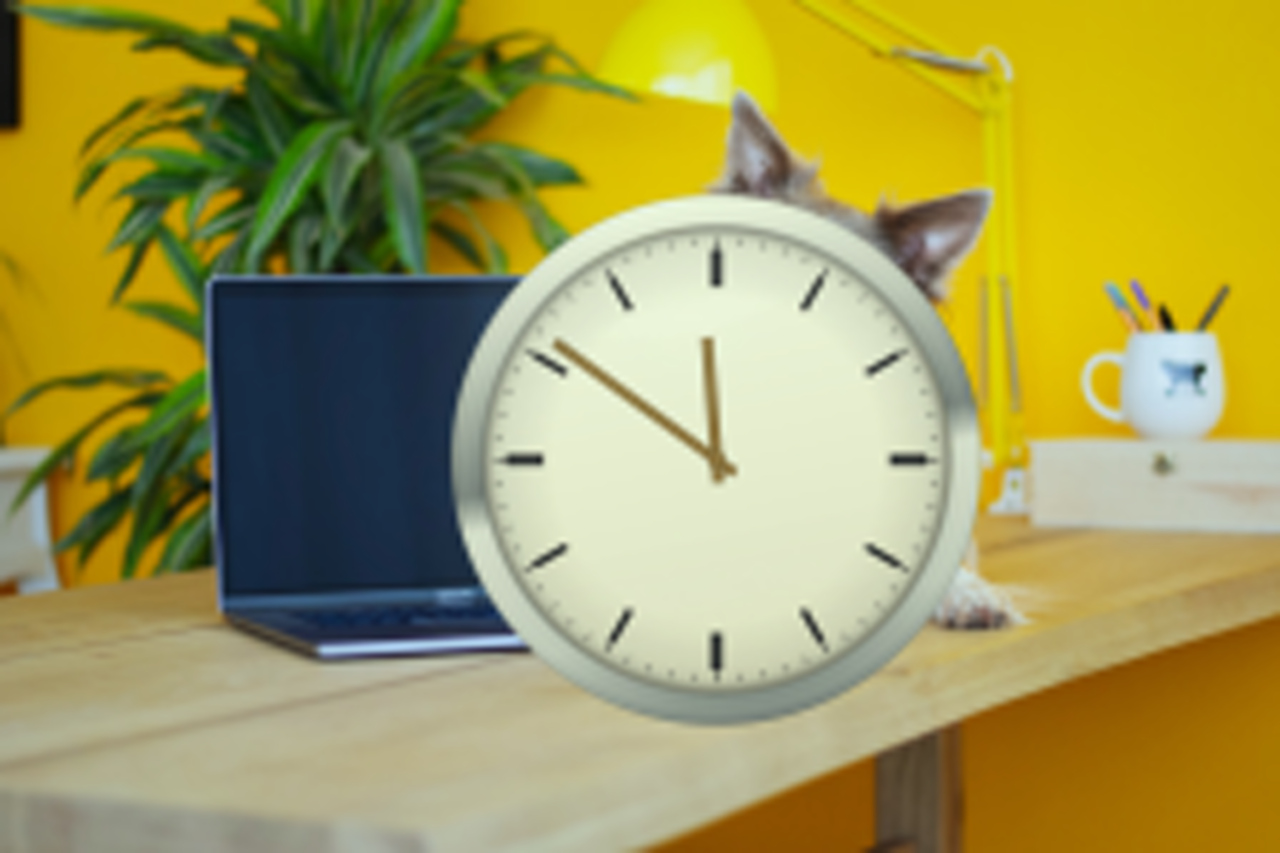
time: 11:51
